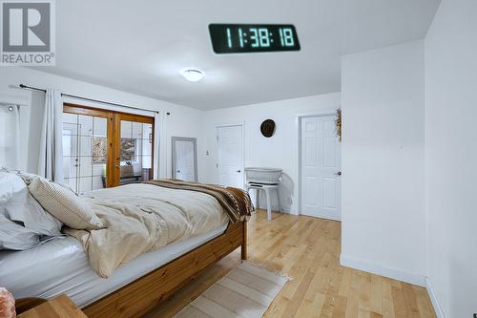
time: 11:38:18
